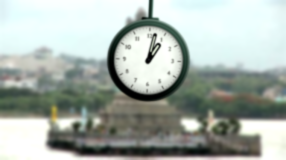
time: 1:02
